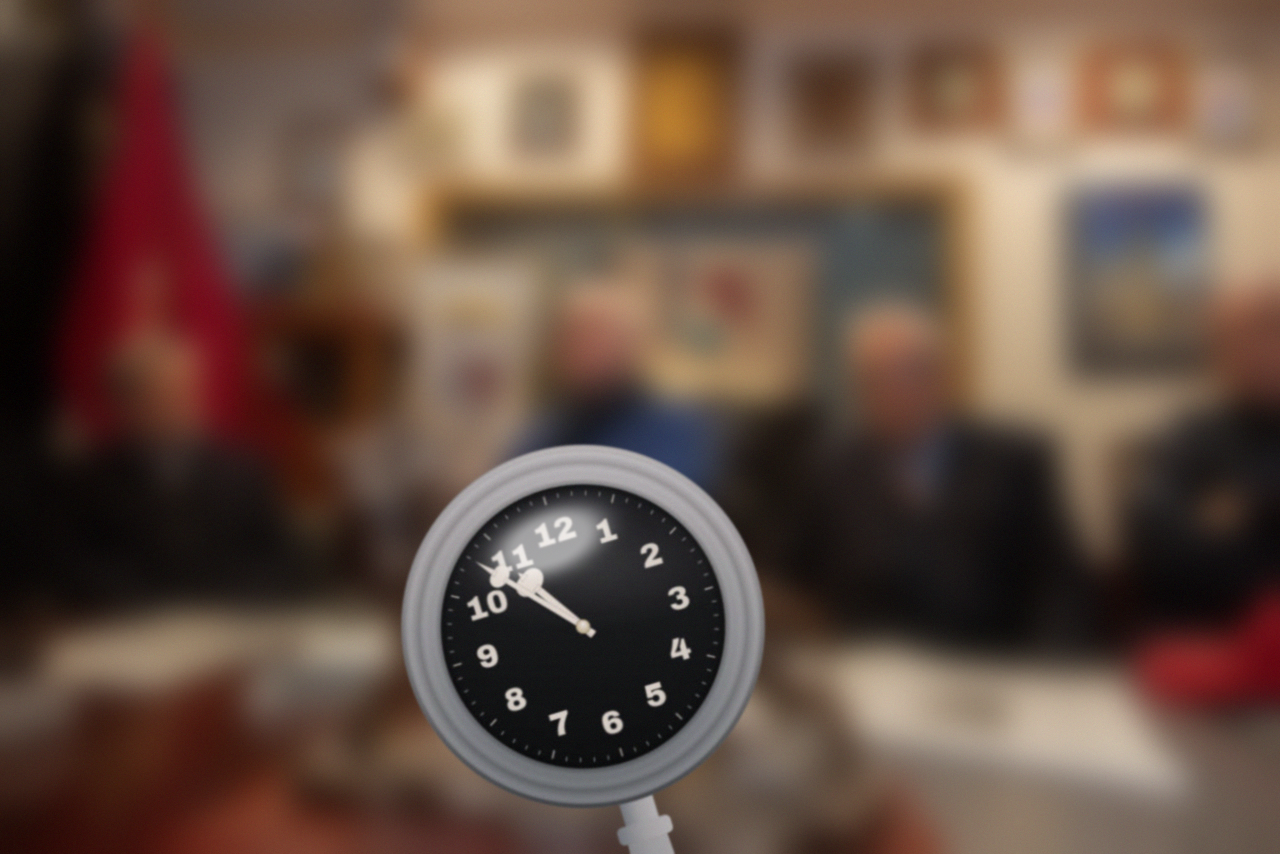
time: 10:53
